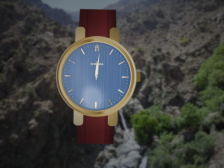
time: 12:01
